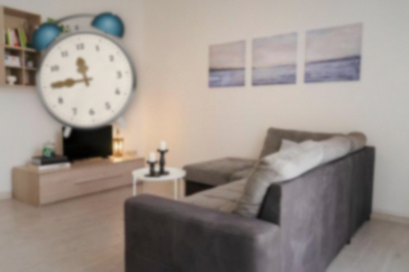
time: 11:45
